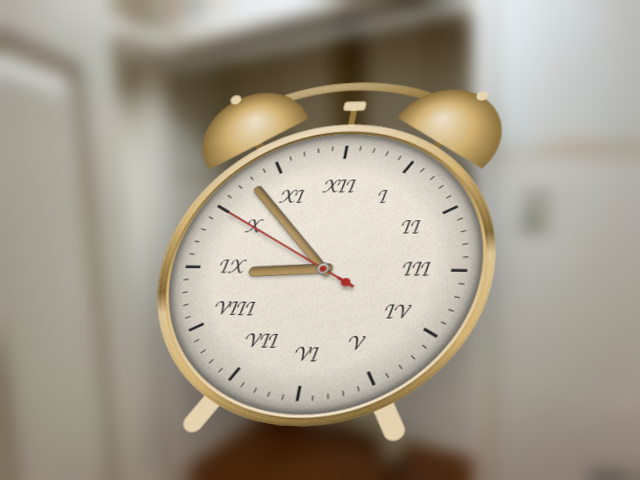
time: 8:52:50
